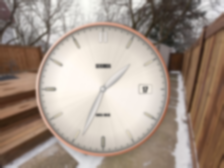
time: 1:34
